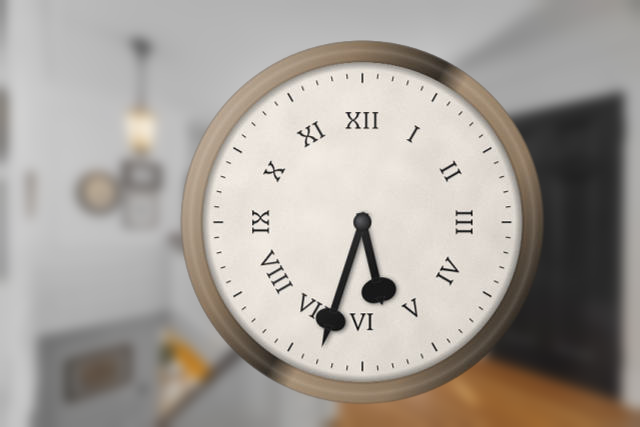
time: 5:33
